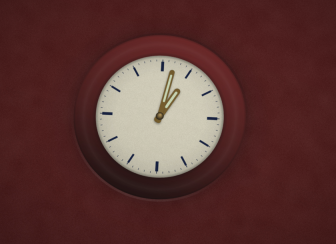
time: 1:02
